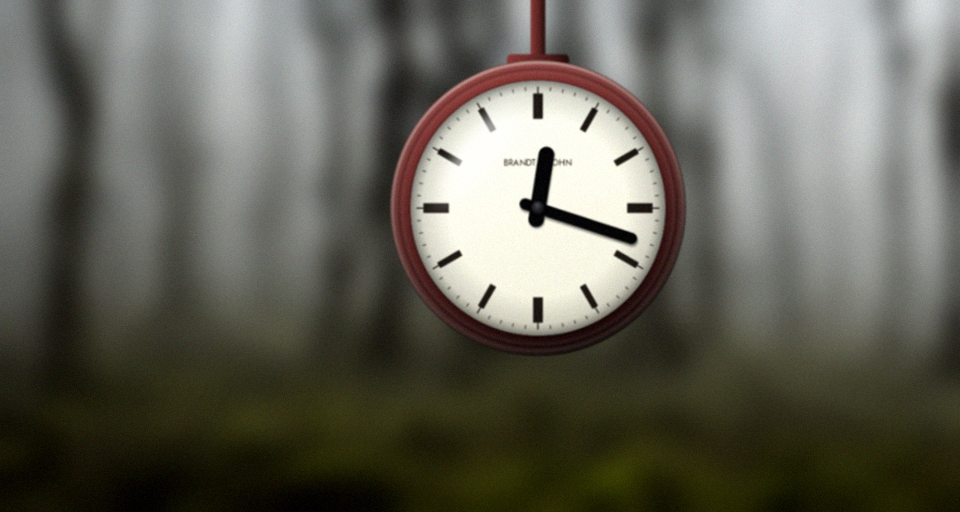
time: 12:18
